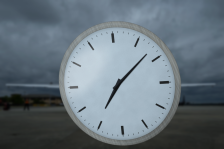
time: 7:08
